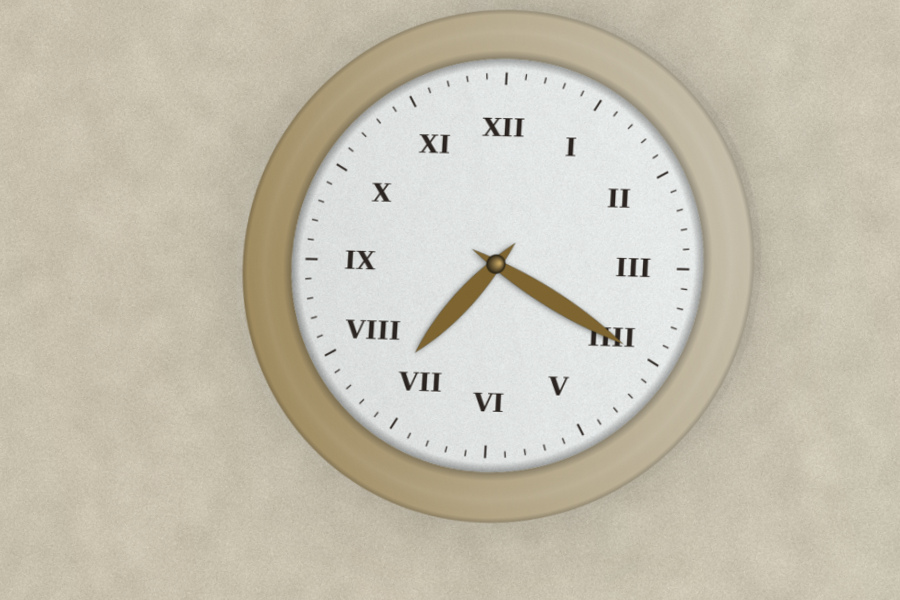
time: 7:20
